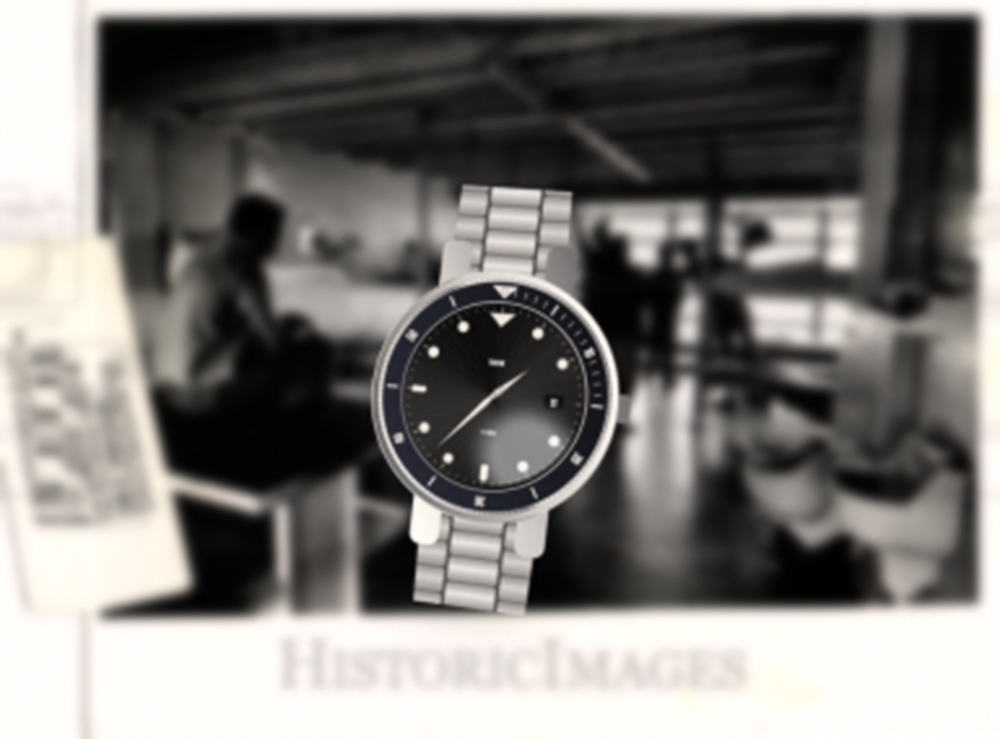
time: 1:37
